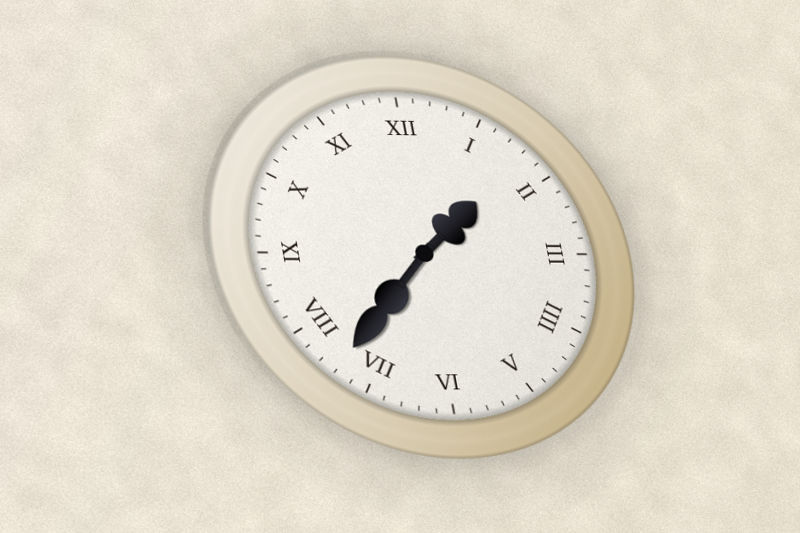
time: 1:37
